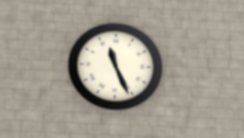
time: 11:26
